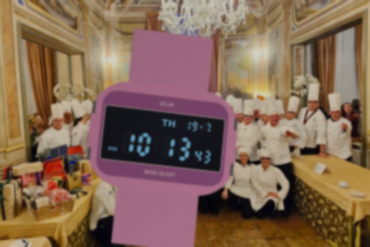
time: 10:13:43
